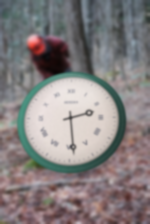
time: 2:29
